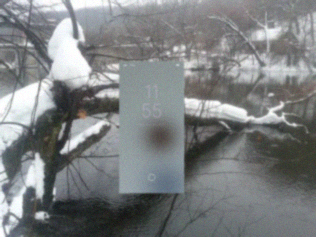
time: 11:55
